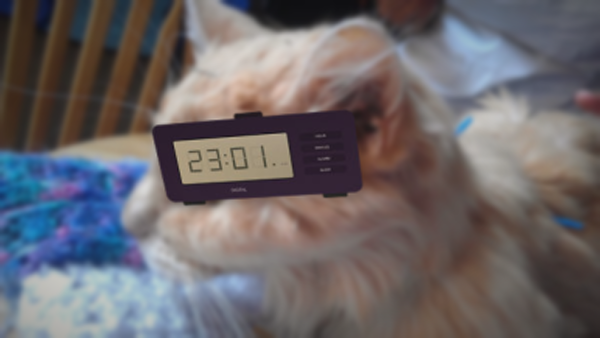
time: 23:01
